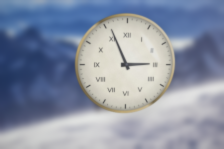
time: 2:56
